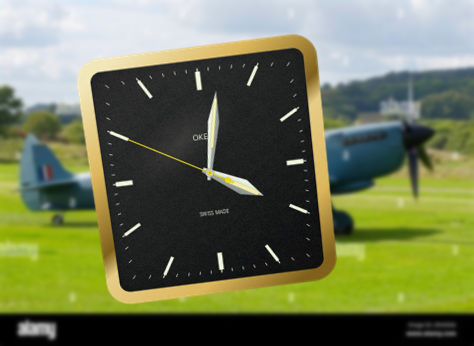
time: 4:01:50
